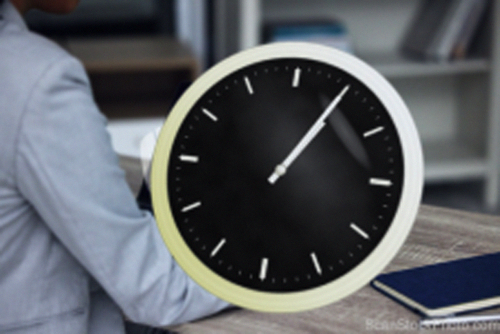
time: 1:05
